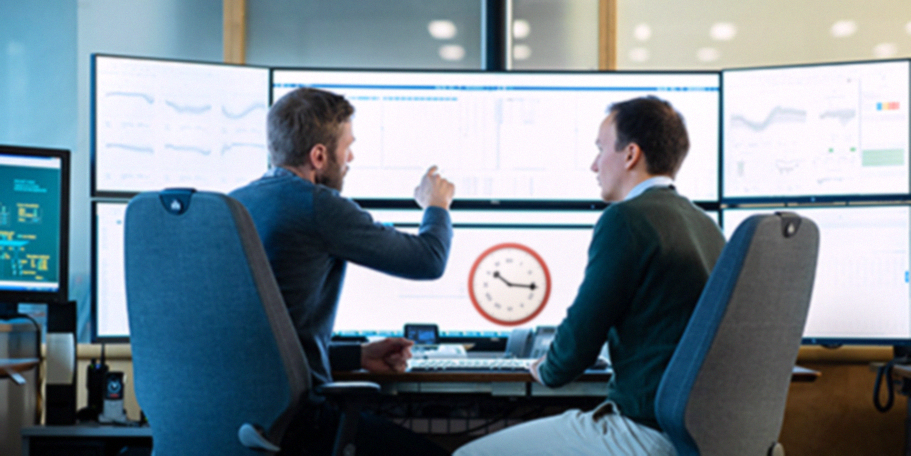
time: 10:16
